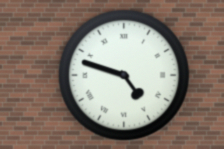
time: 4:48
